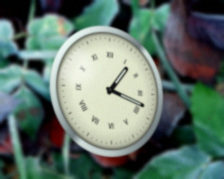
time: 1:18
